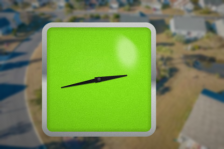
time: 2:43
